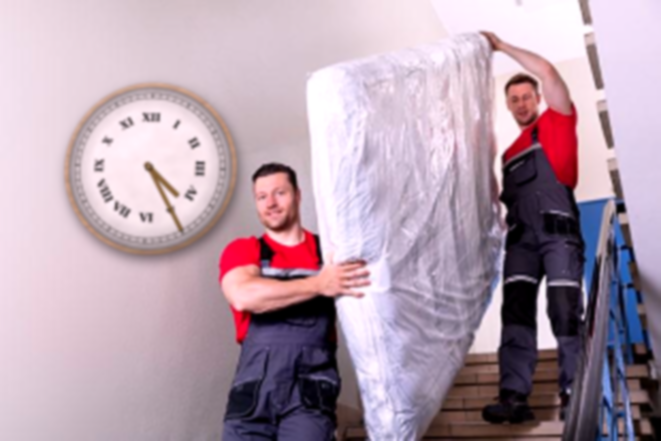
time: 4:25
